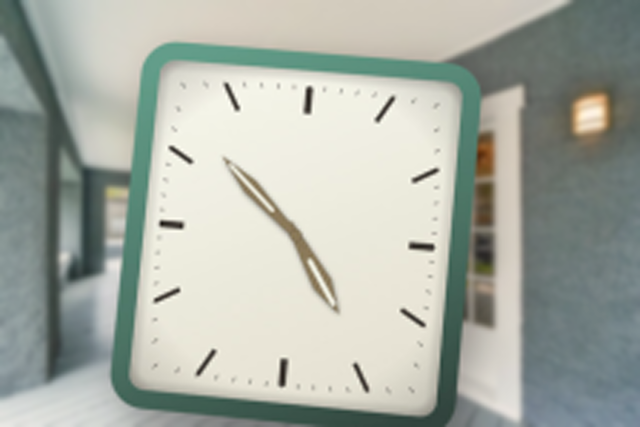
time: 4:52
